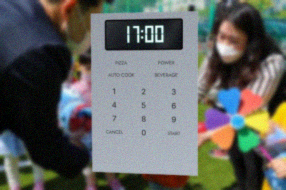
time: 17:00
